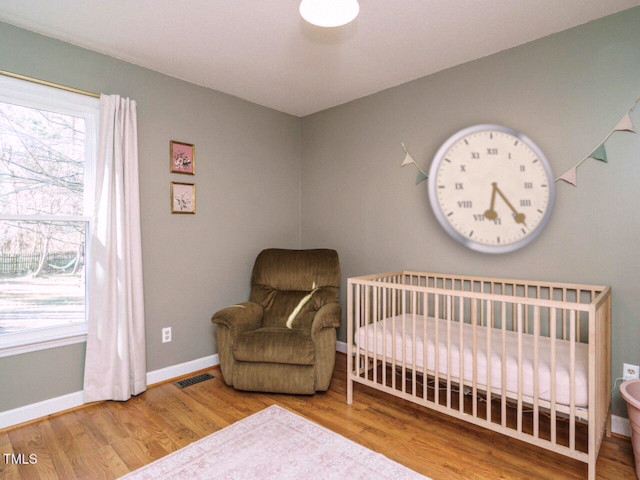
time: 6:24
